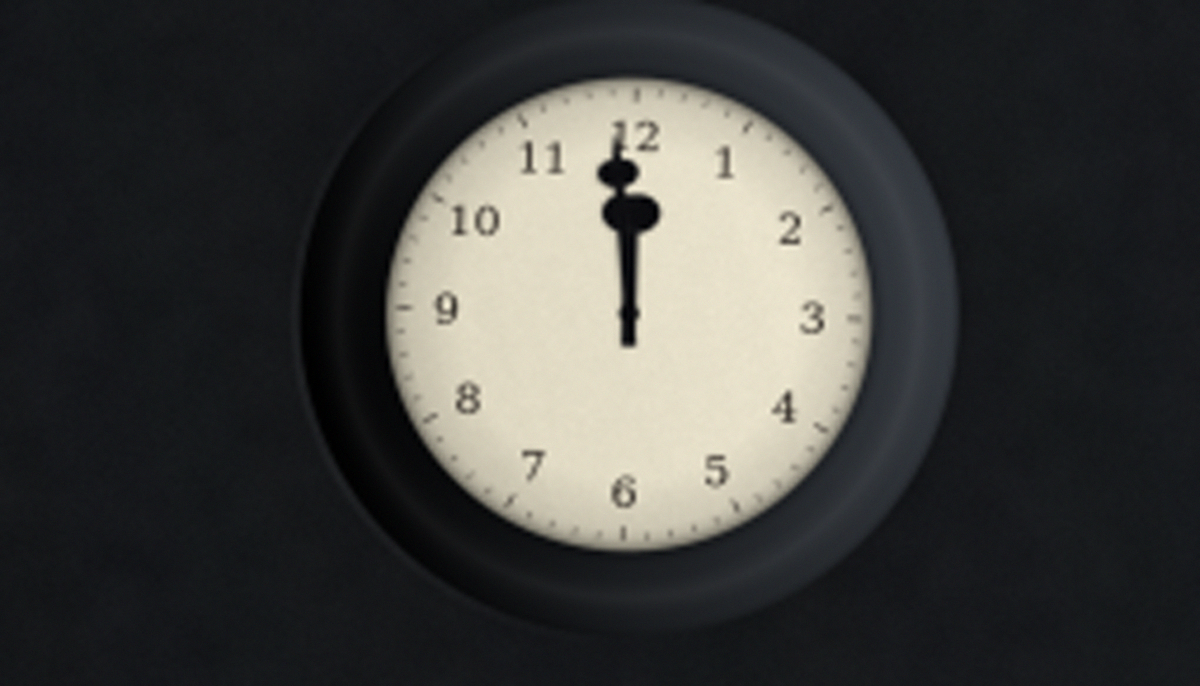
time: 11:59
